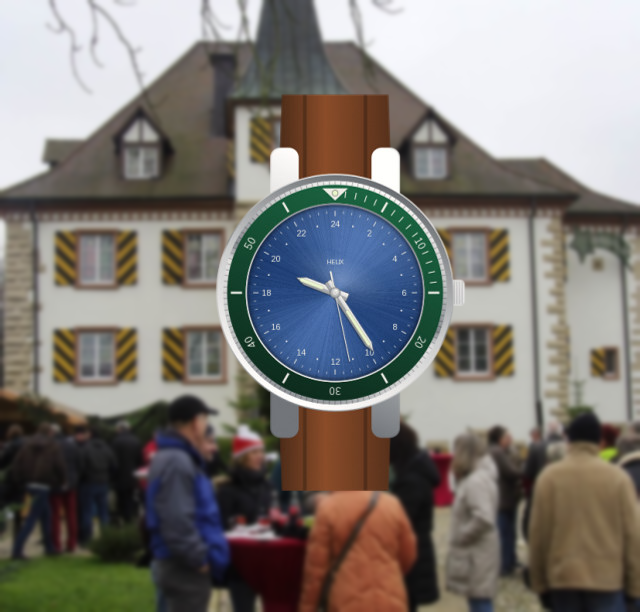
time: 19:24:28
